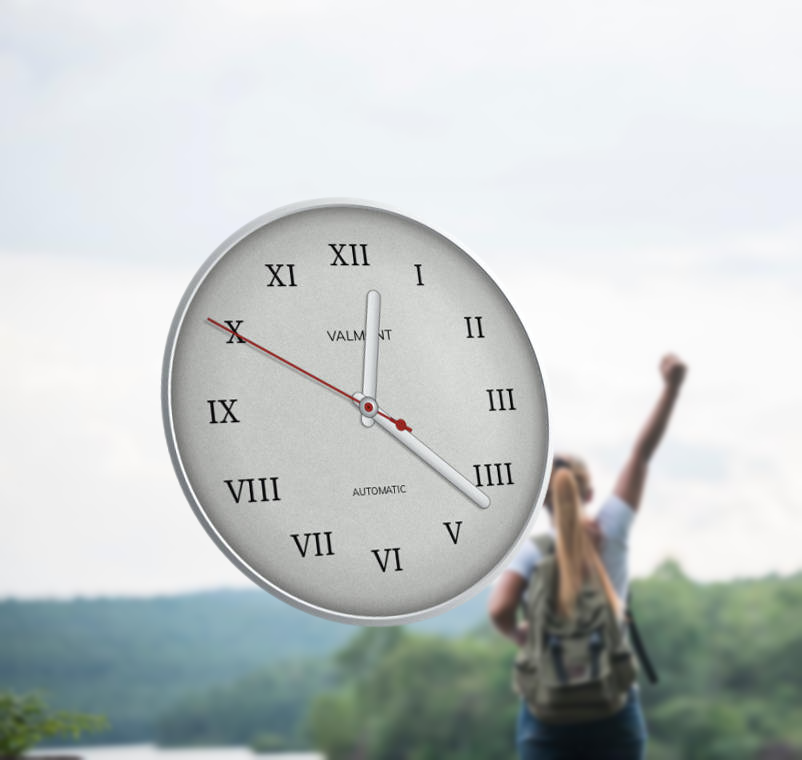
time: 12:21:50
